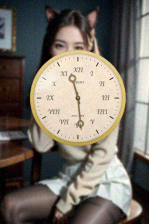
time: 11:29
